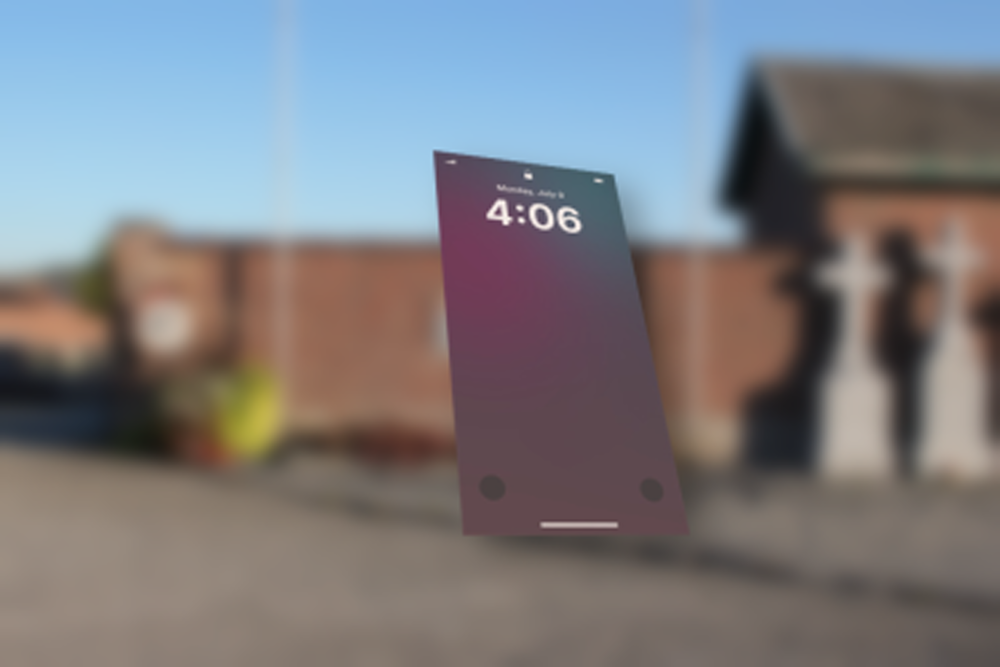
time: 4:06
